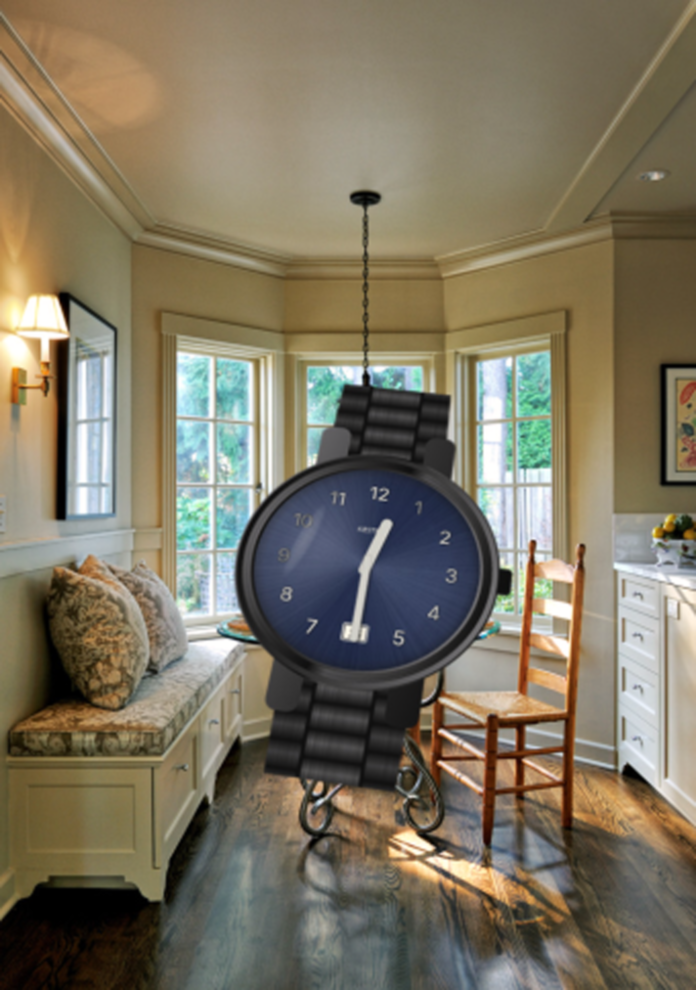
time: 12:30
